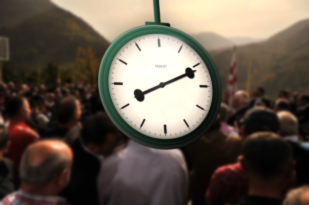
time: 8:11
